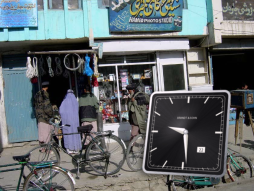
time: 9:29
